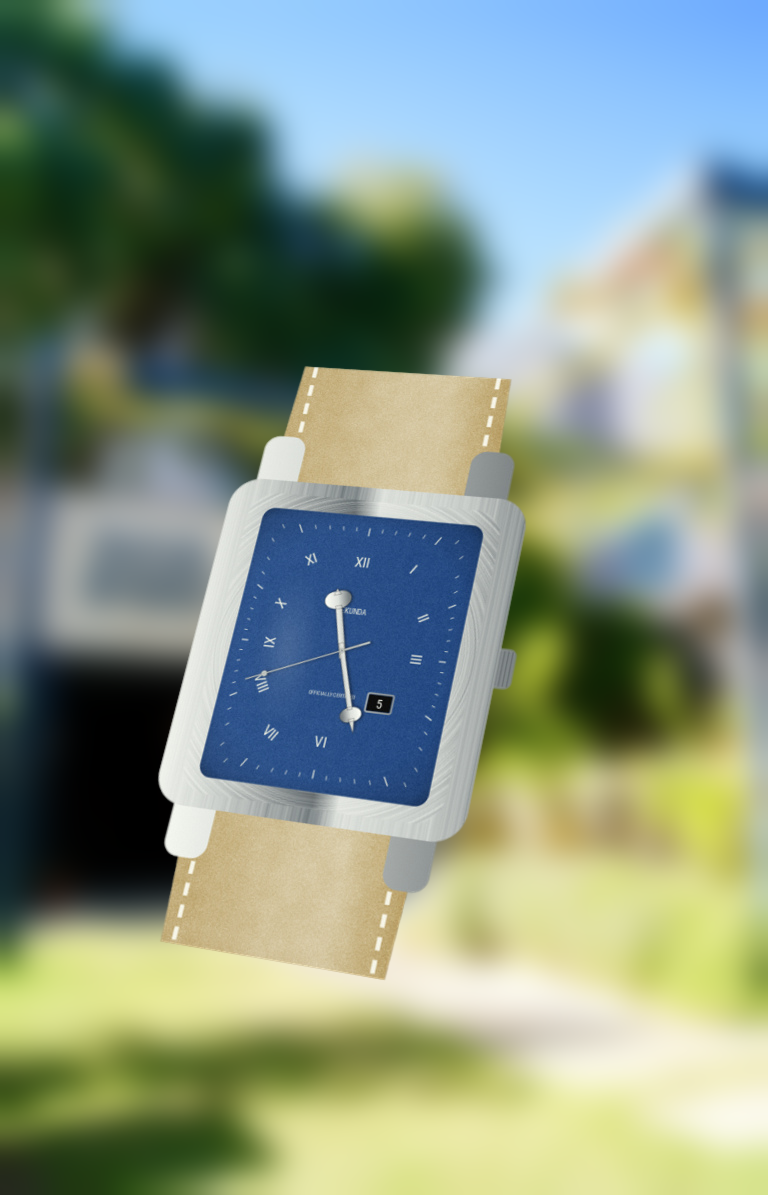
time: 11:26:41
